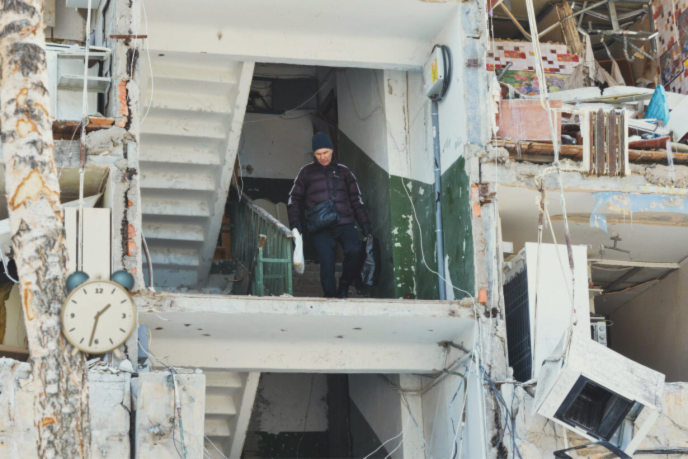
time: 1:32
